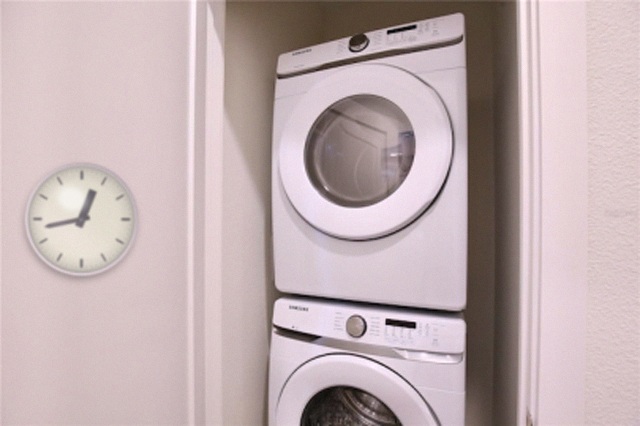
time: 12:43
